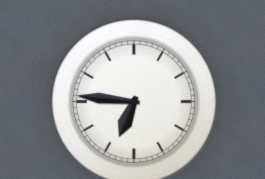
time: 6:46
